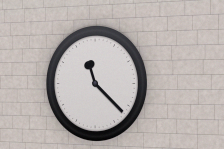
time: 11:22
